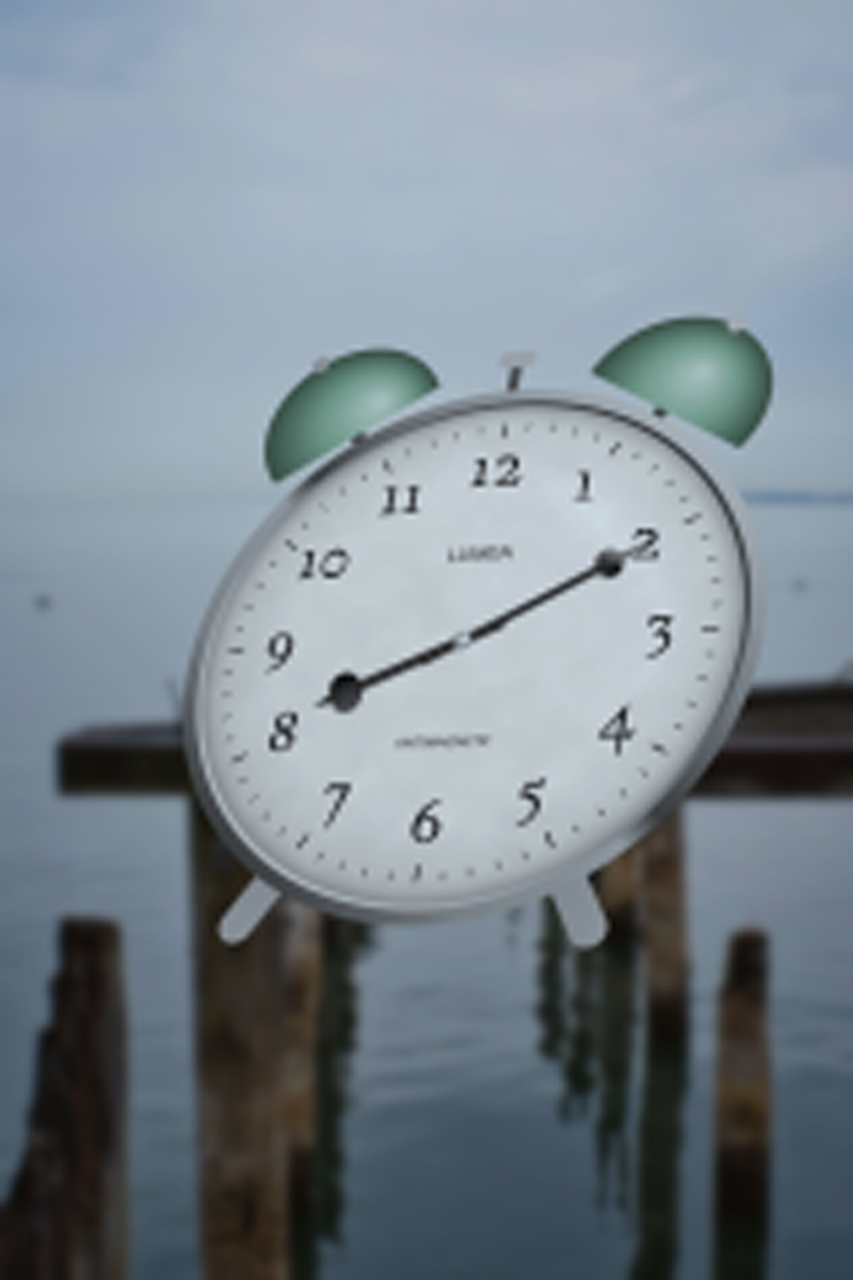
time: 8:10
